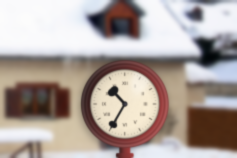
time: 10:35
